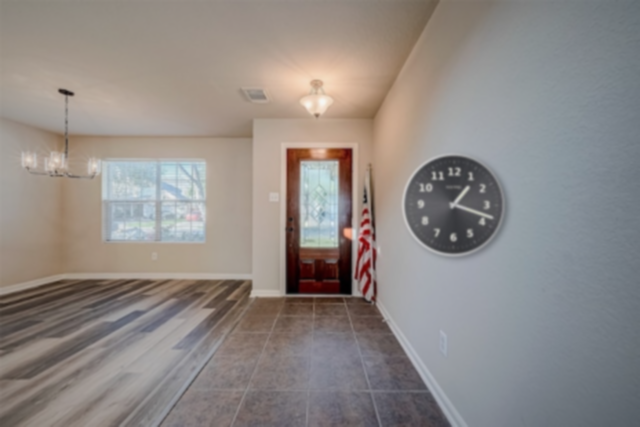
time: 1:18
